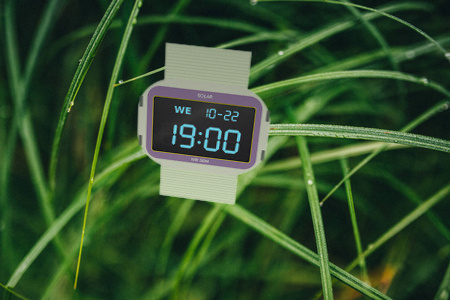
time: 19:00
